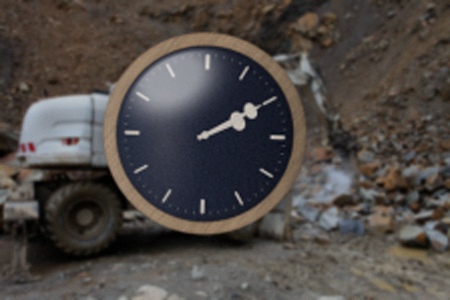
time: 2:10
